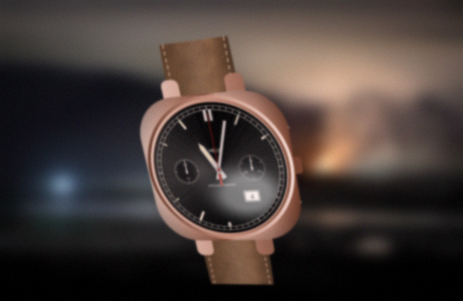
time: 11:03
